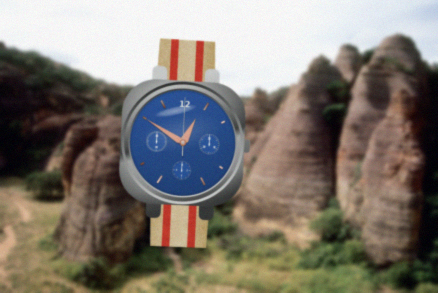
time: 12:50
